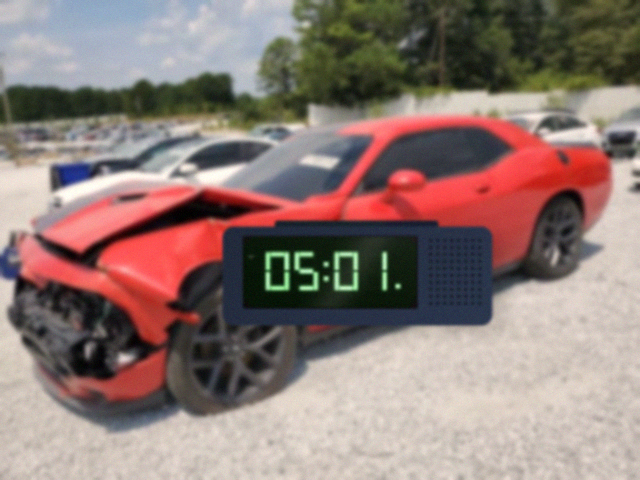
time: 5:01
